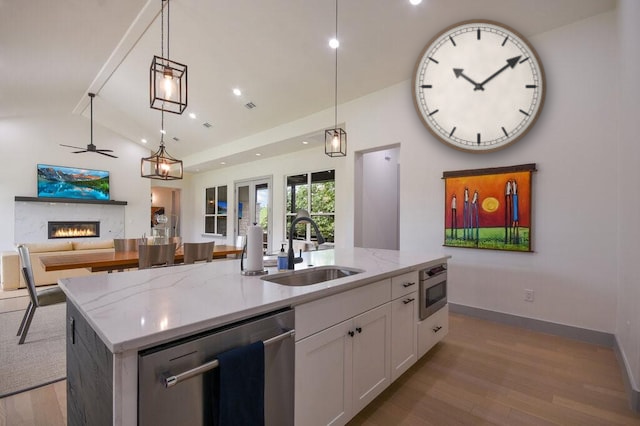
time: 10:09
